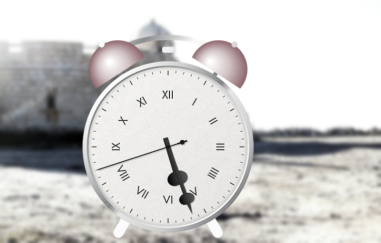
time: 5:26:42
